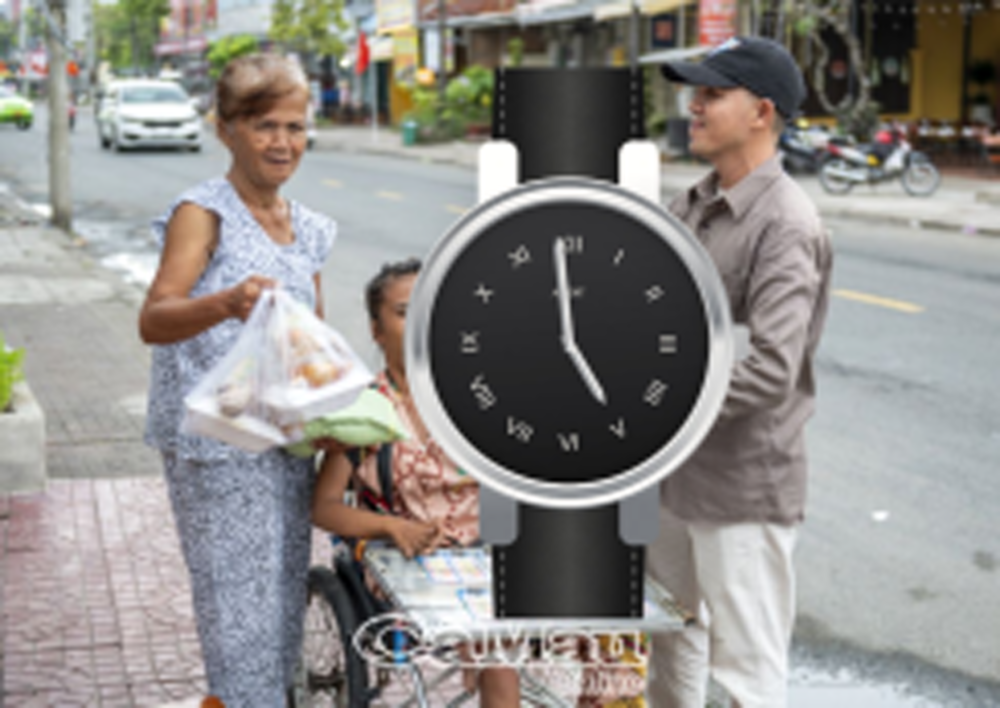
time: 4:59
